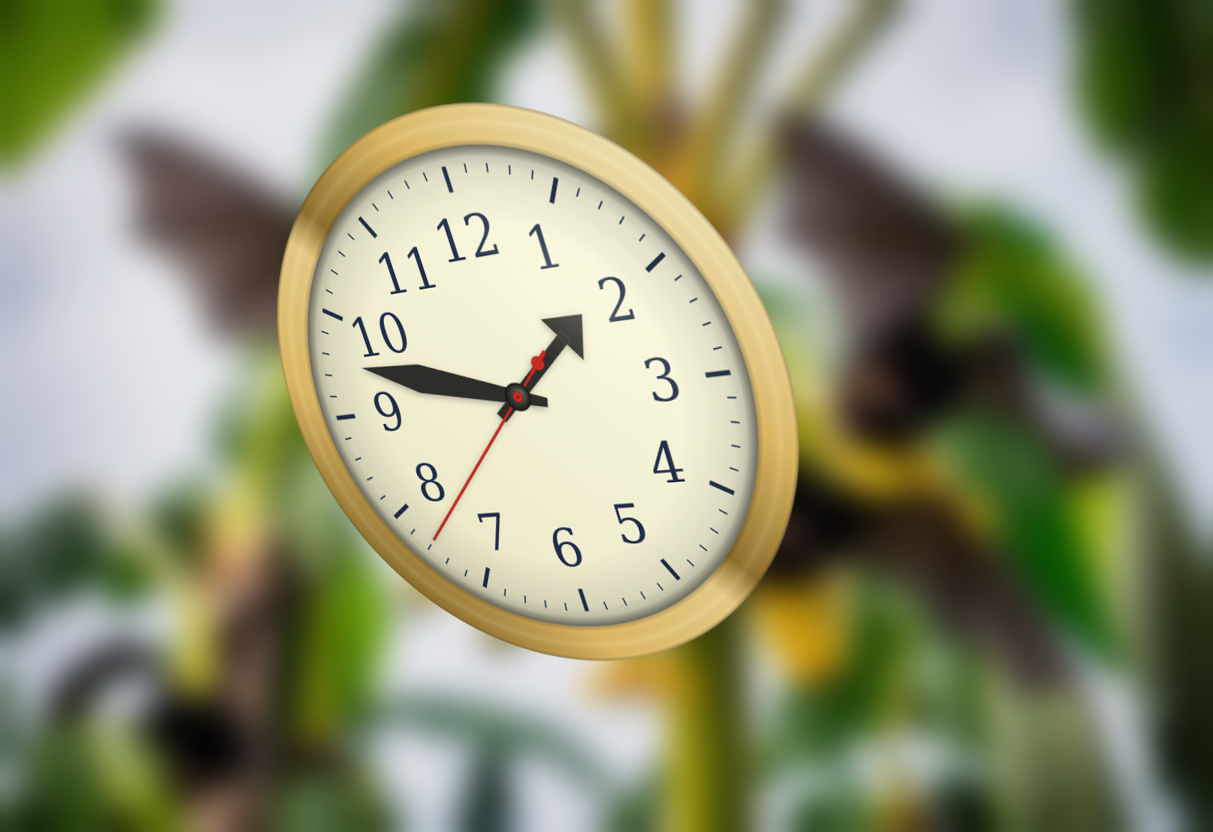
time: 1:47:38
